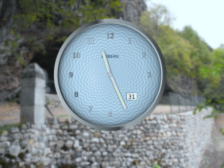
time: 11:26
